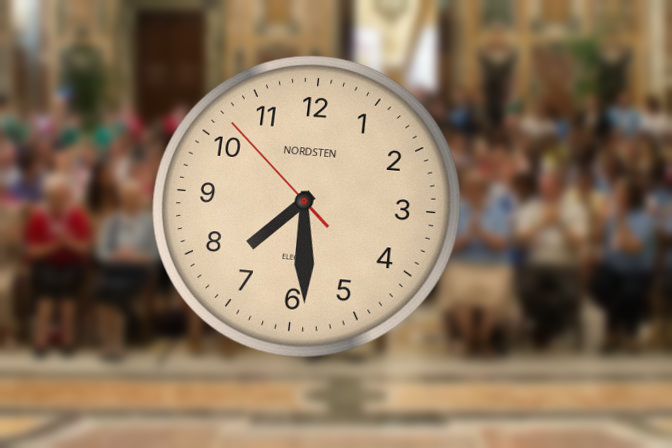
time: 7:28:52
